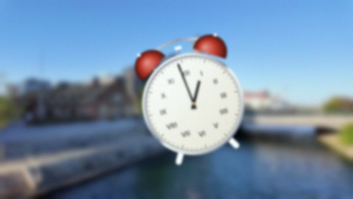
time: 12:59
